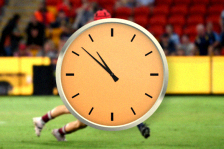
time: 10:52
